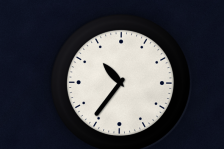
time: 10:36
